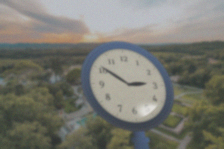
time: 2:51
